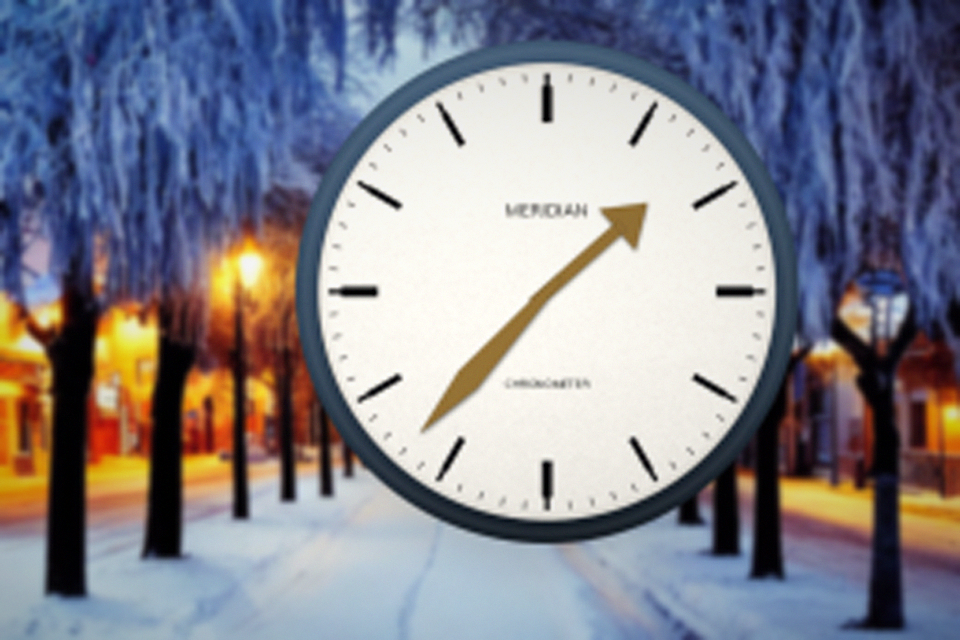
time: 1:37
